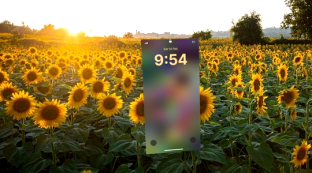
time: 9:54
